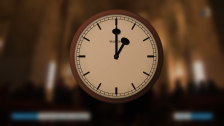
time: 1:00
